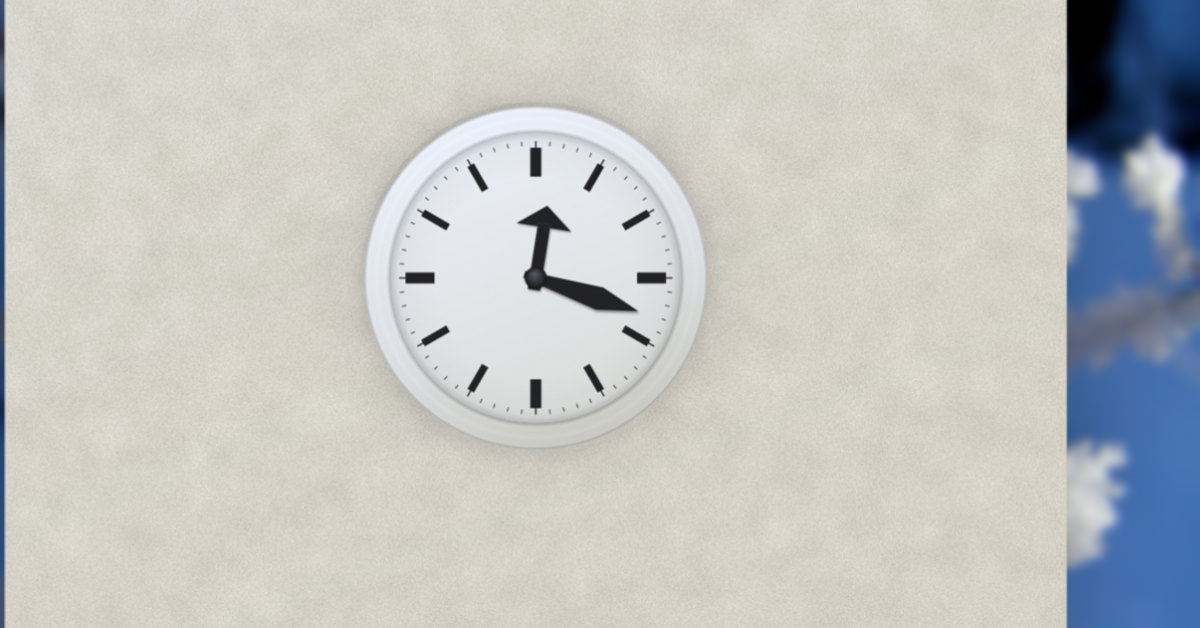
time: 12:18
